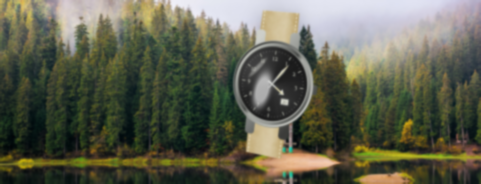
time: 4:06
